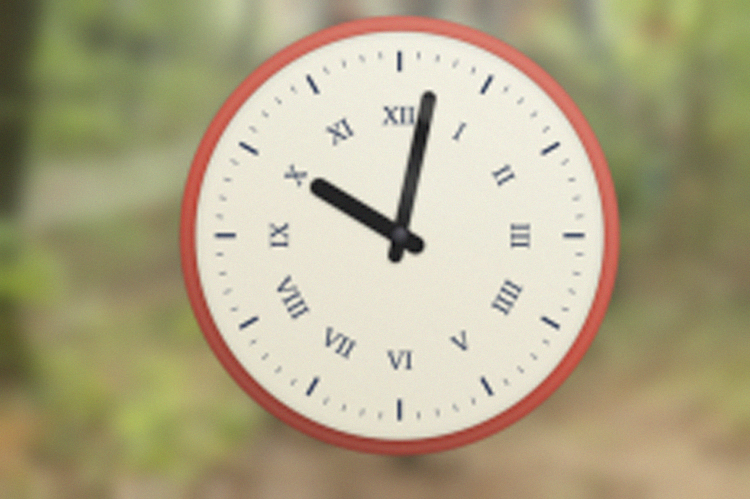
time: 10:02
